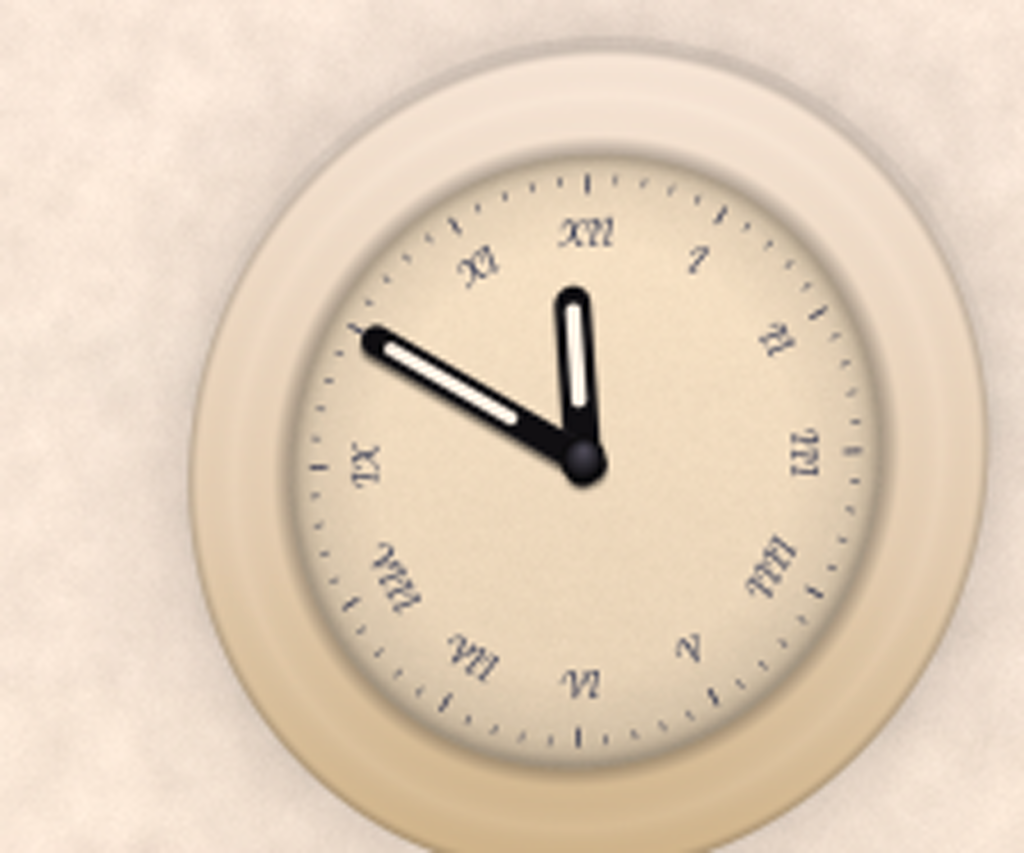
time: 11:50
